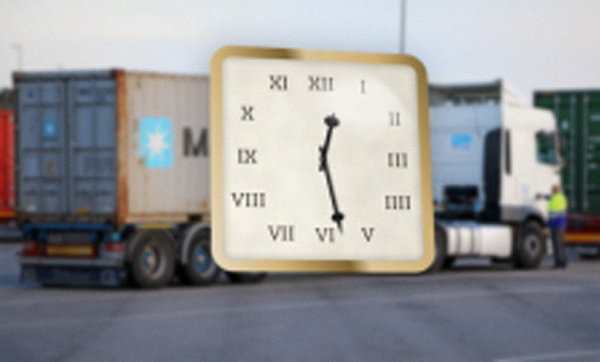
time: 12:28
